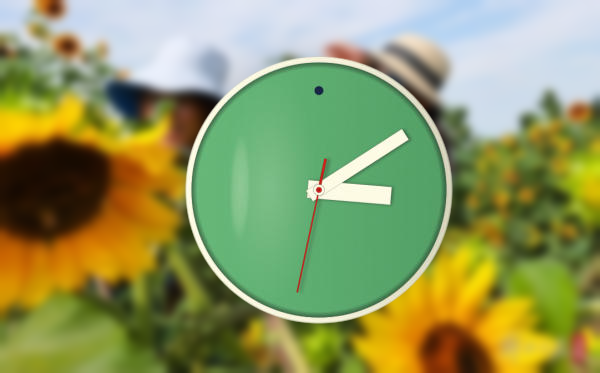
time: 3:09:32
